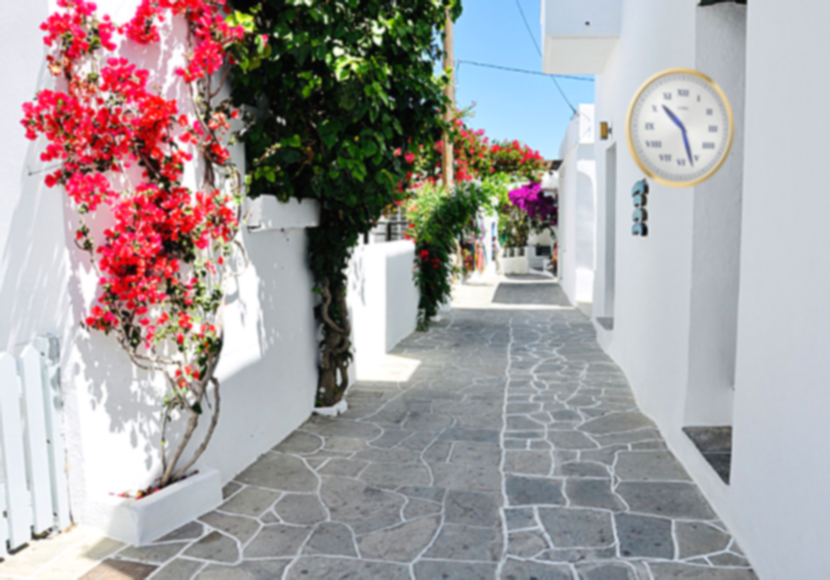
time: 10:27
